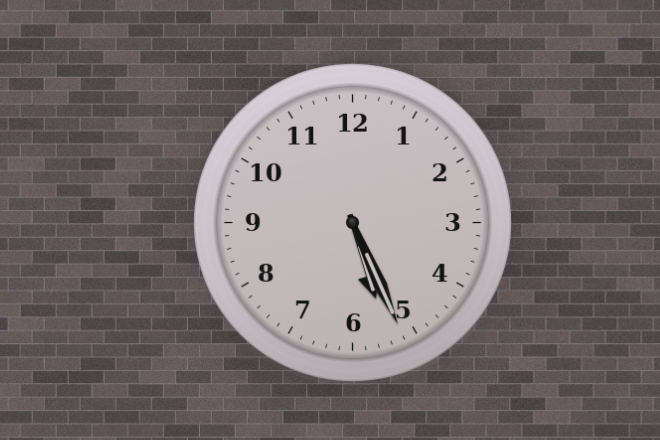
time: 5:26
